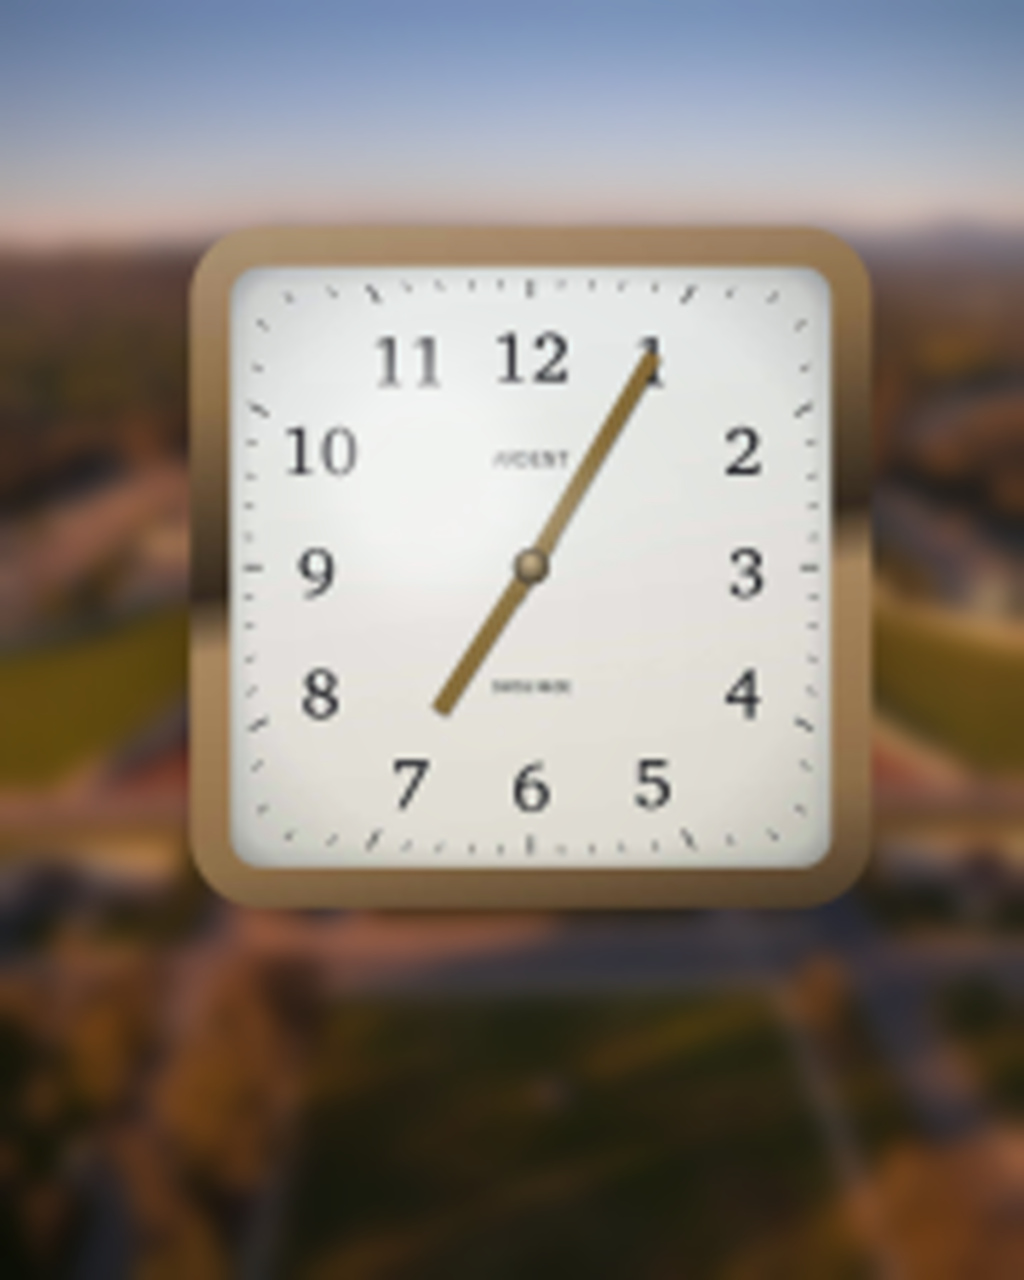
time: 7:05
